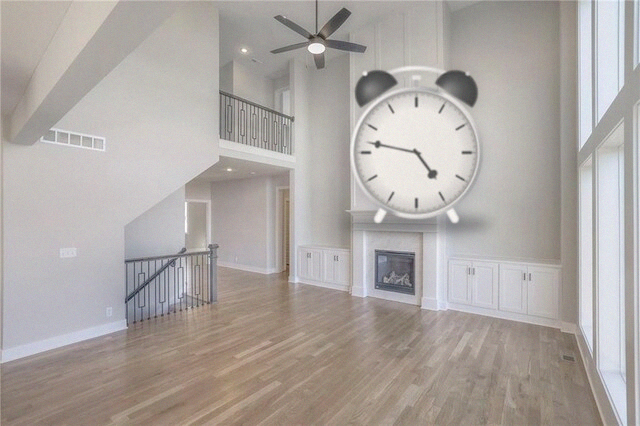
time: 4:47
